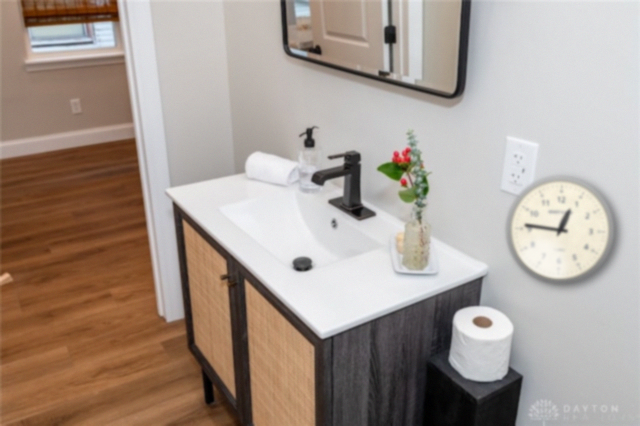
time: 12:46
